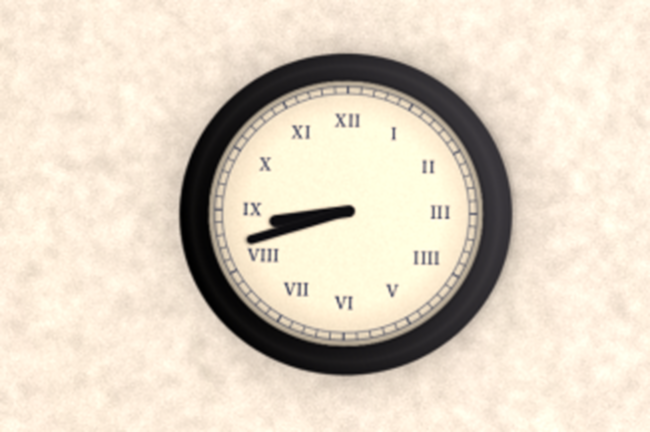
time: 8:42
